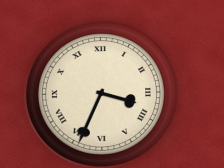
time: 3:34
